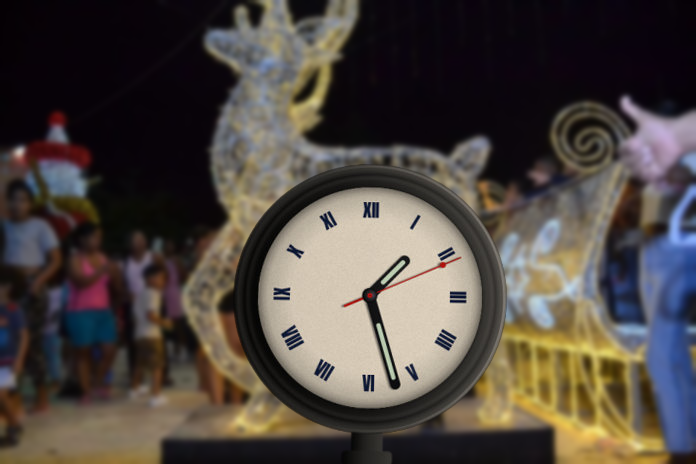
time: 1:27:11
